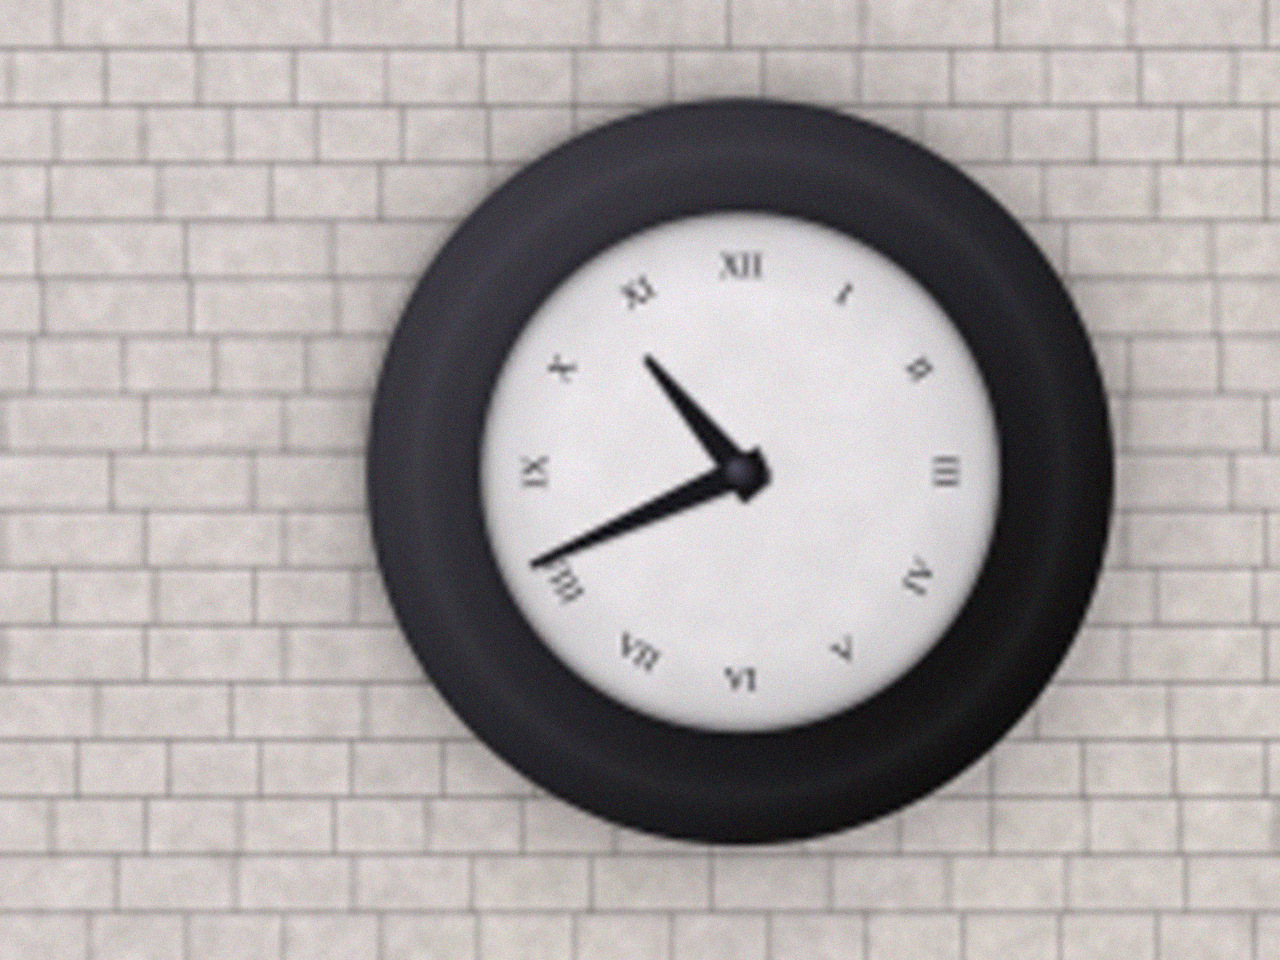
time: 10:41
